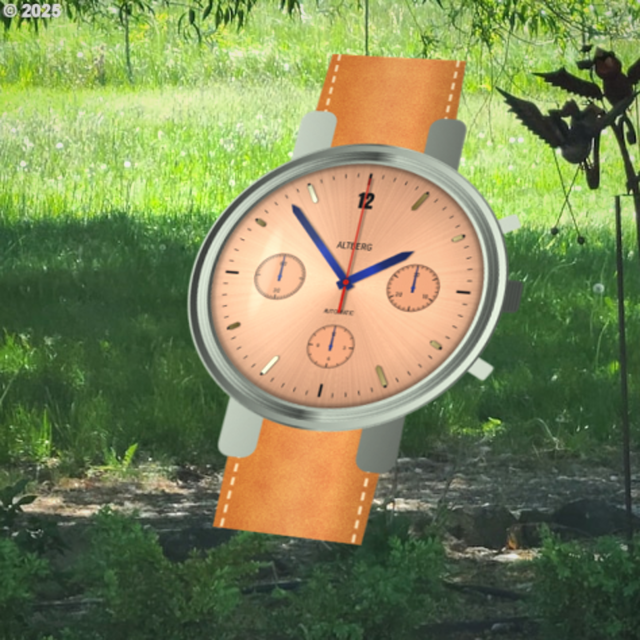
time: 1:53
